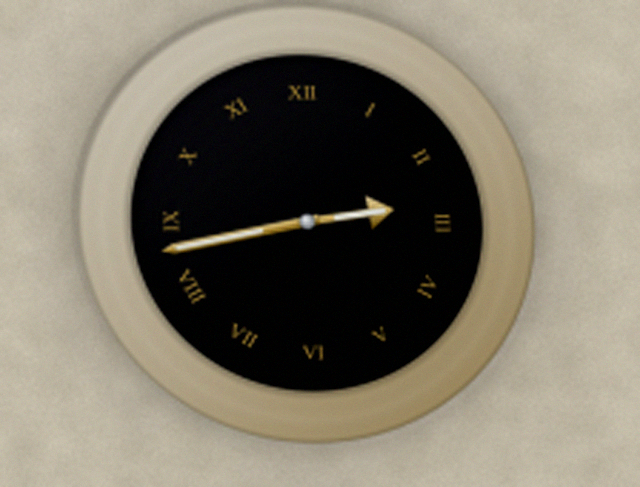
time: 2:43
